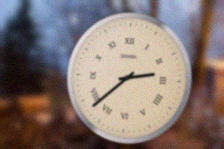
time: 2:38
